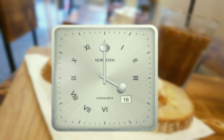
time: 4:00
